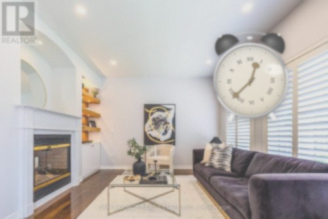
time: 12:38
